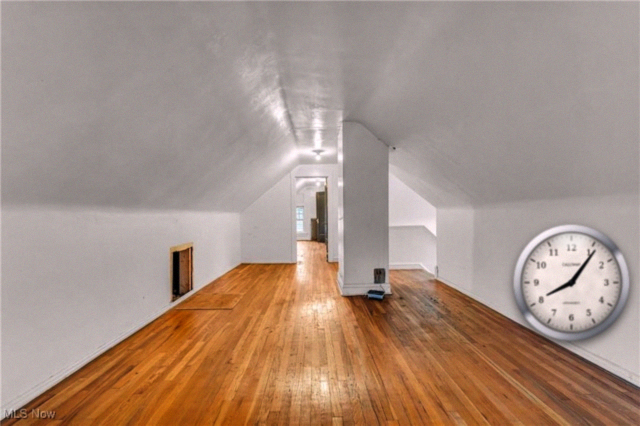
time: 8:06
